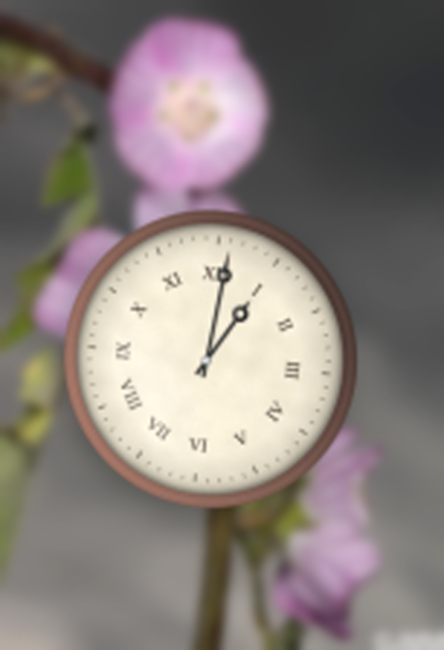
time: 1:01
